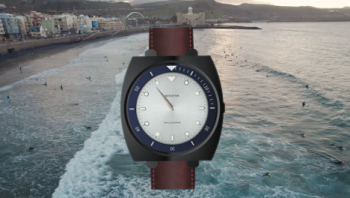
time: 10:54
